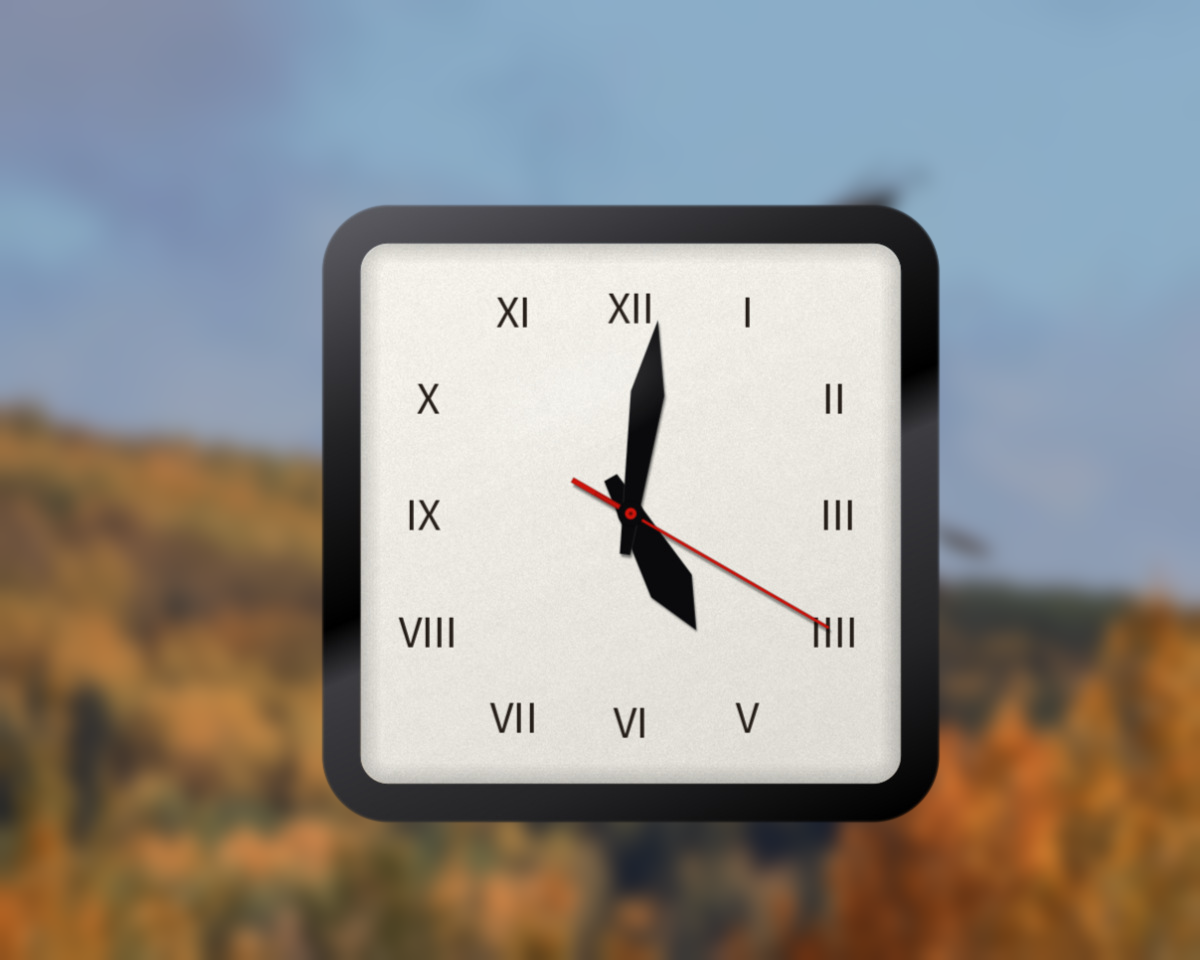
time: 5:01:20
